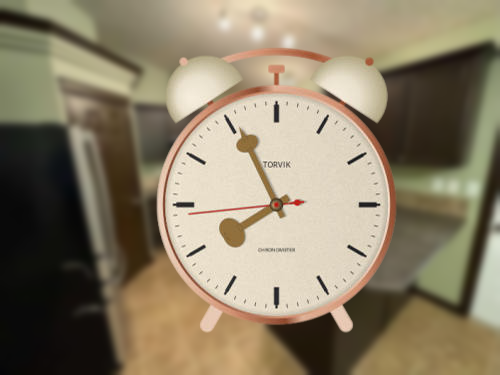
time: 7:55:44
